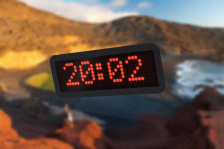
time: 20:02
